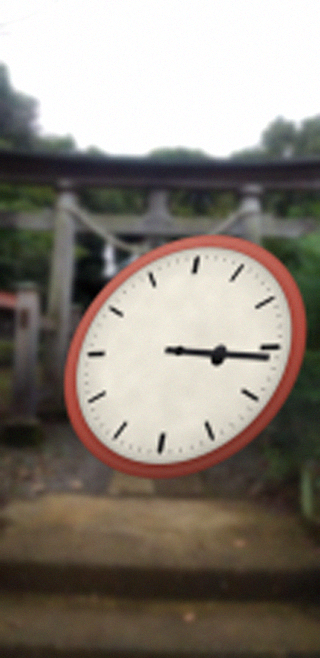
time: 3:16
